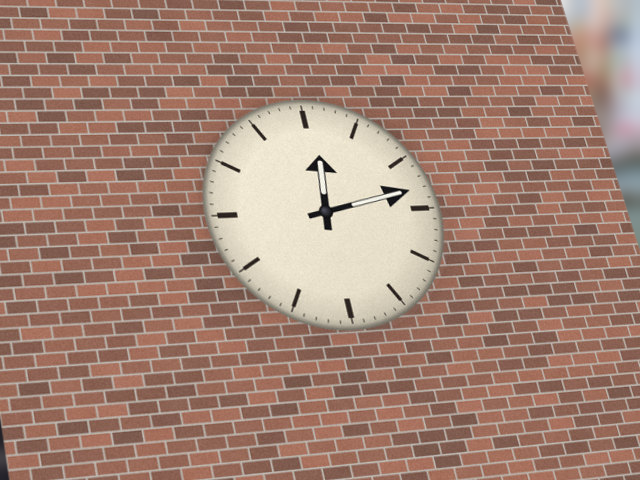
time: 12:13
